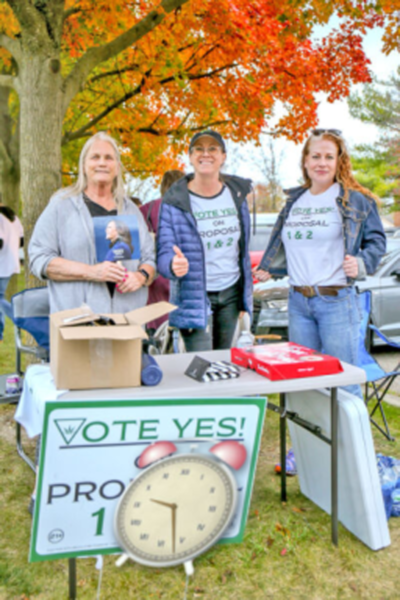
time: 9:27
